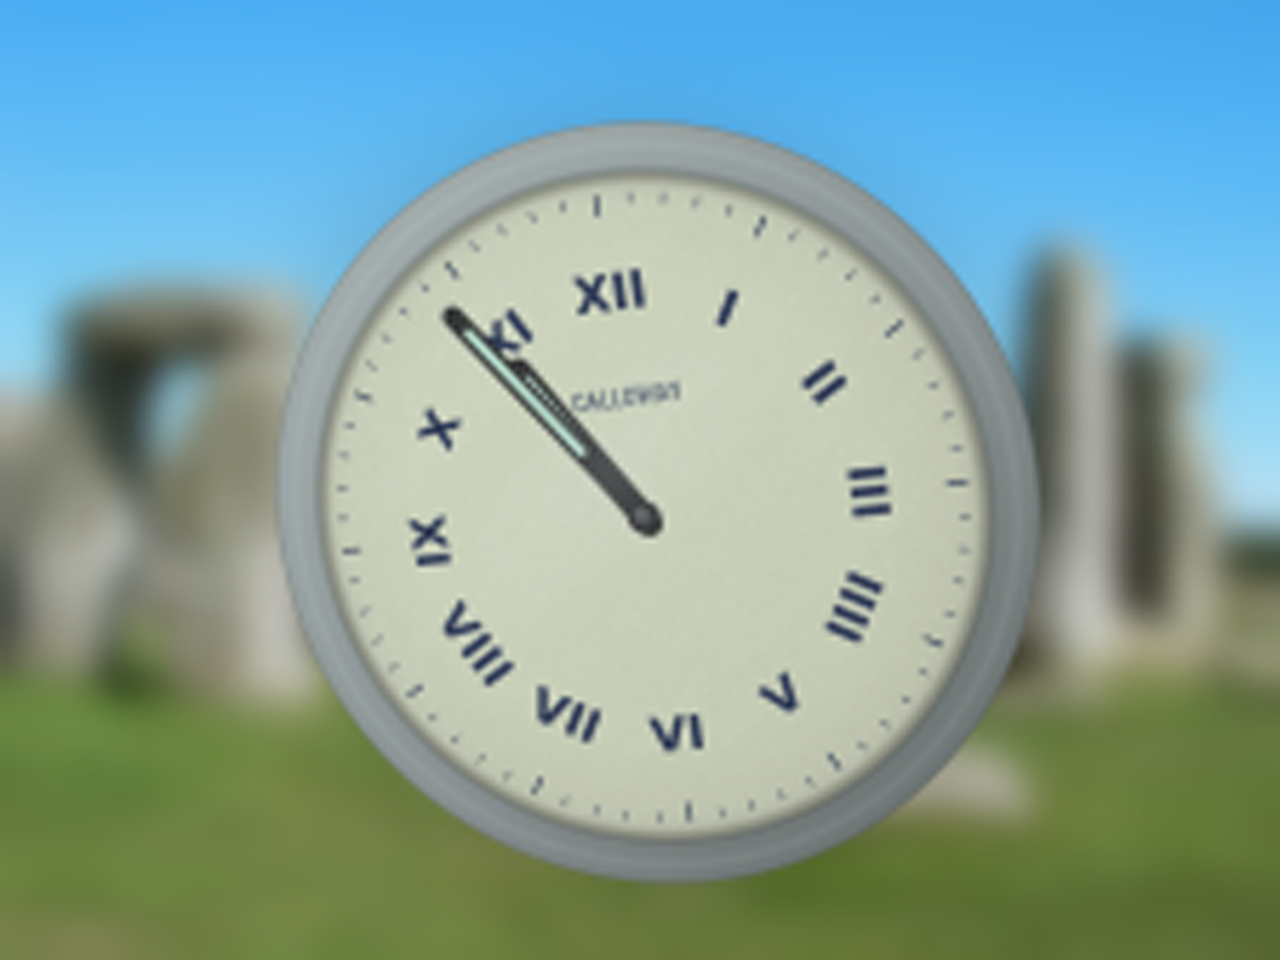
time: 10:54
